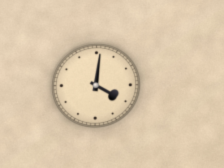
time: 4:01
